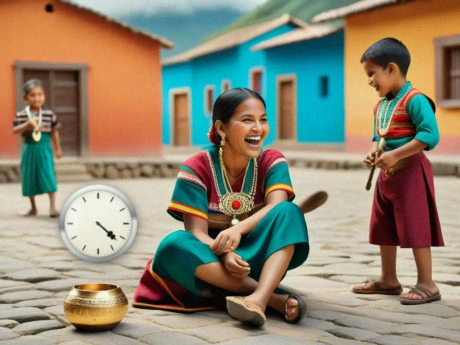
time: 4:22
